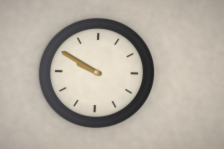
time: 9:50
